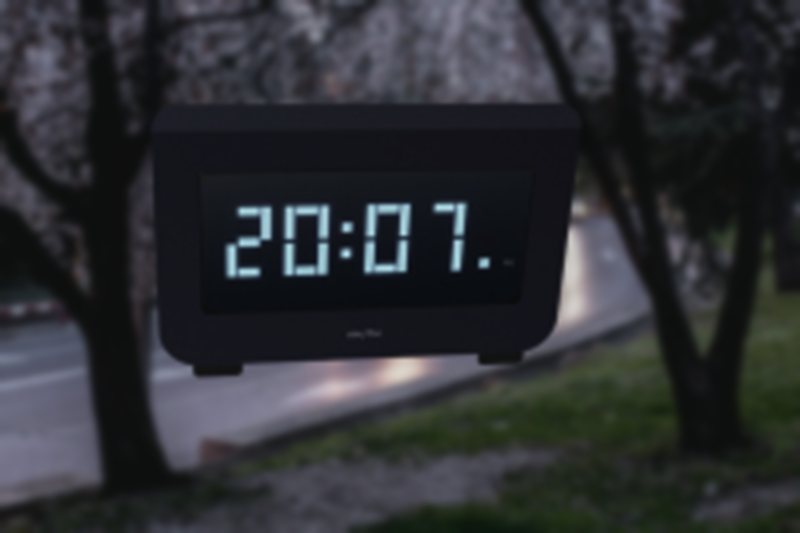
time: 20:07
